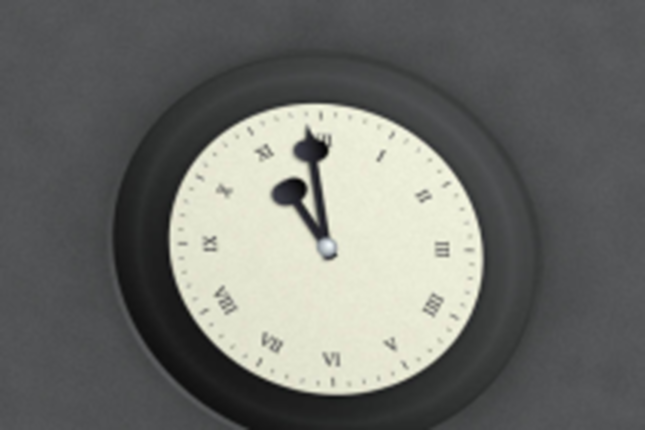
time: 10:59
